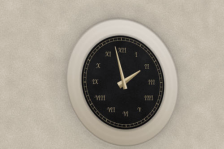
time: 1:58
